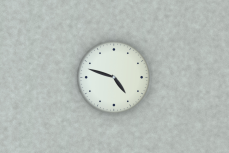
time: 4:48
